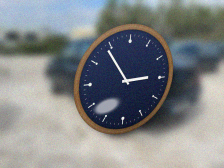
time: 2:54
